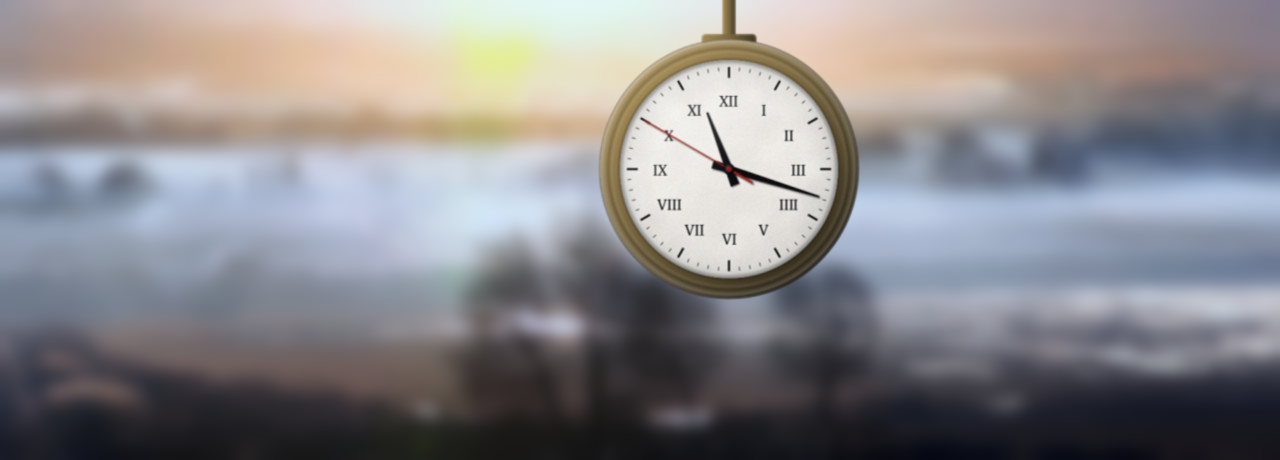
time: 11:17:50
